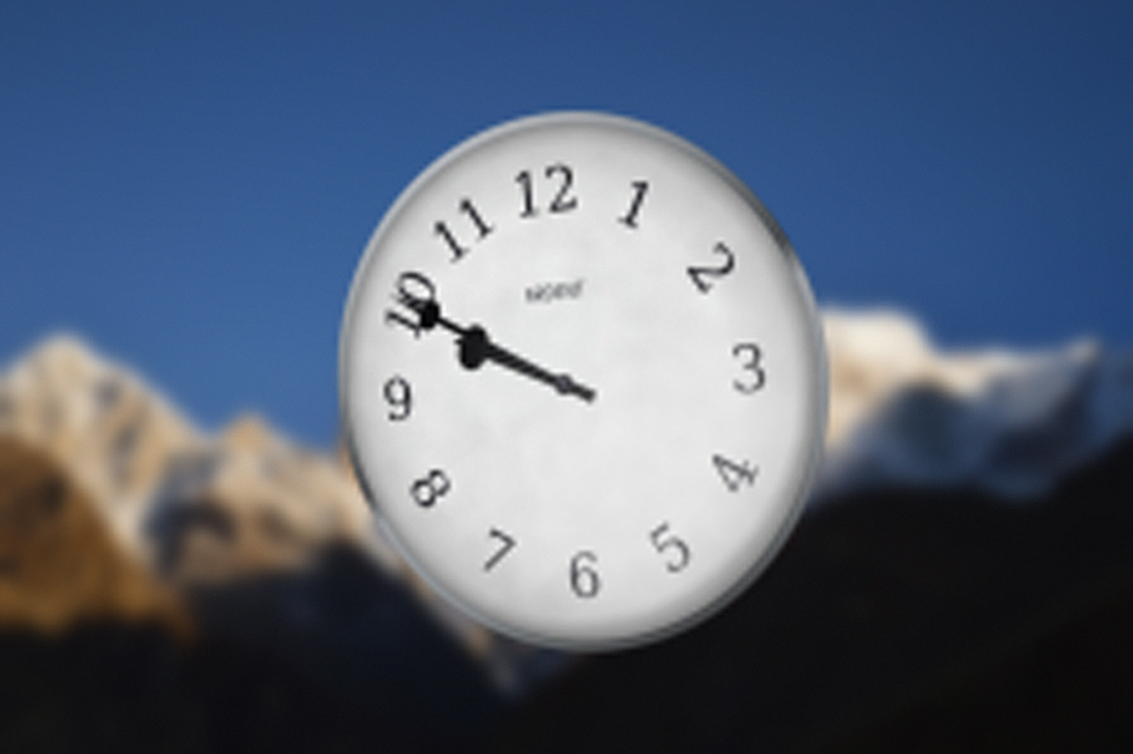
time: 9:50
